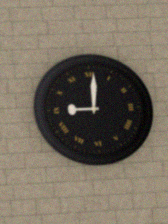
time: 9:01
